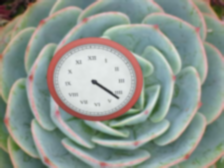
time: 4:22
